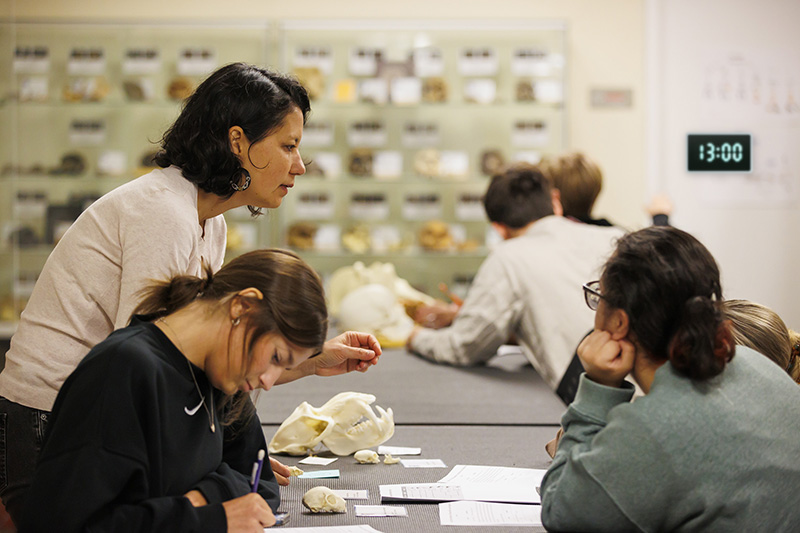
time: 13:00
